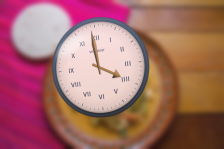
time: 3:59
